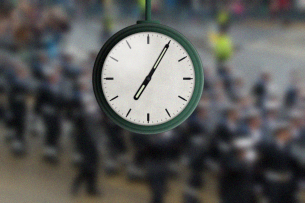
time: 7:05
